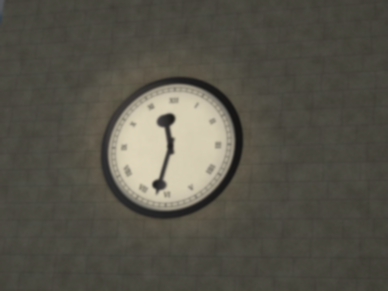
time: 11:32
